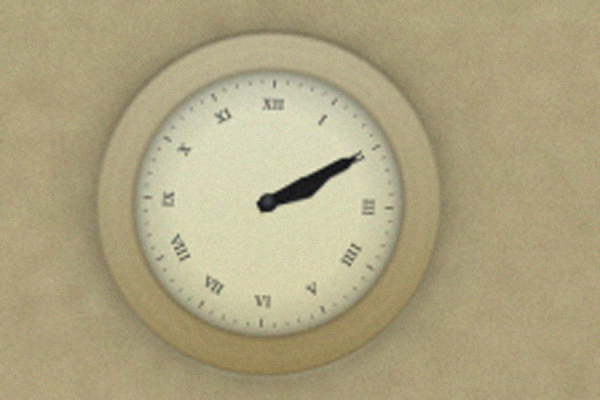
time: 2:10
